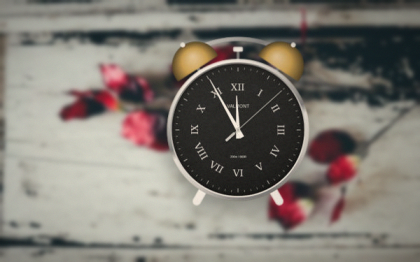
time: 11:55:08
